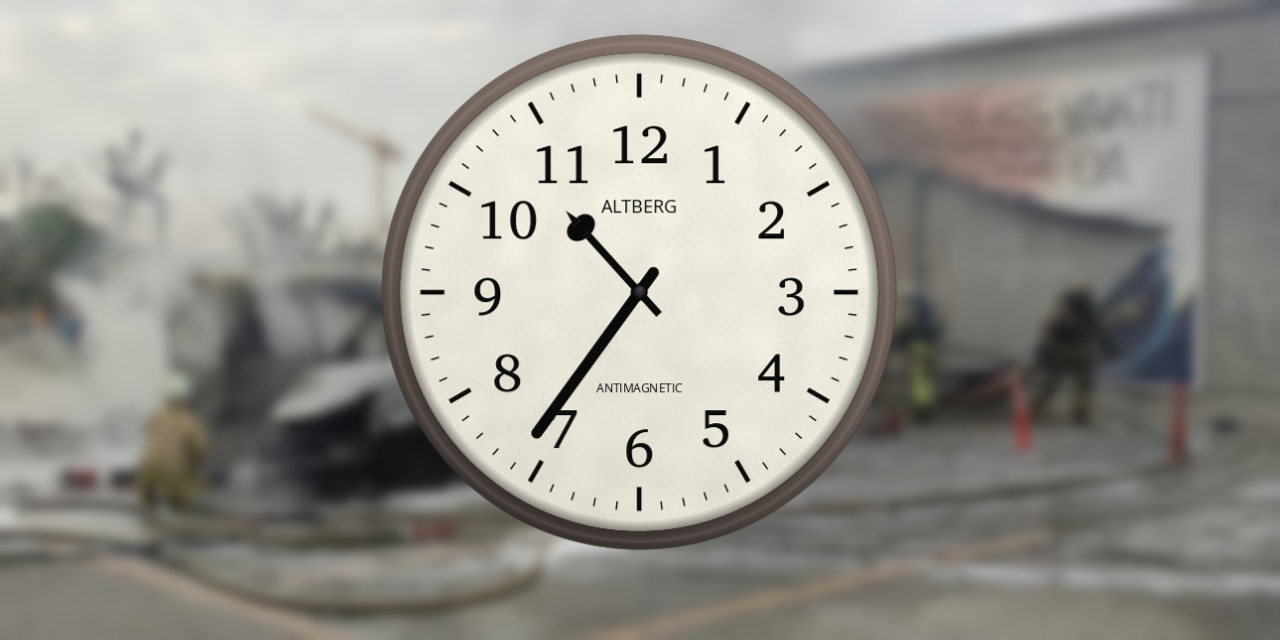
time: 10:36
